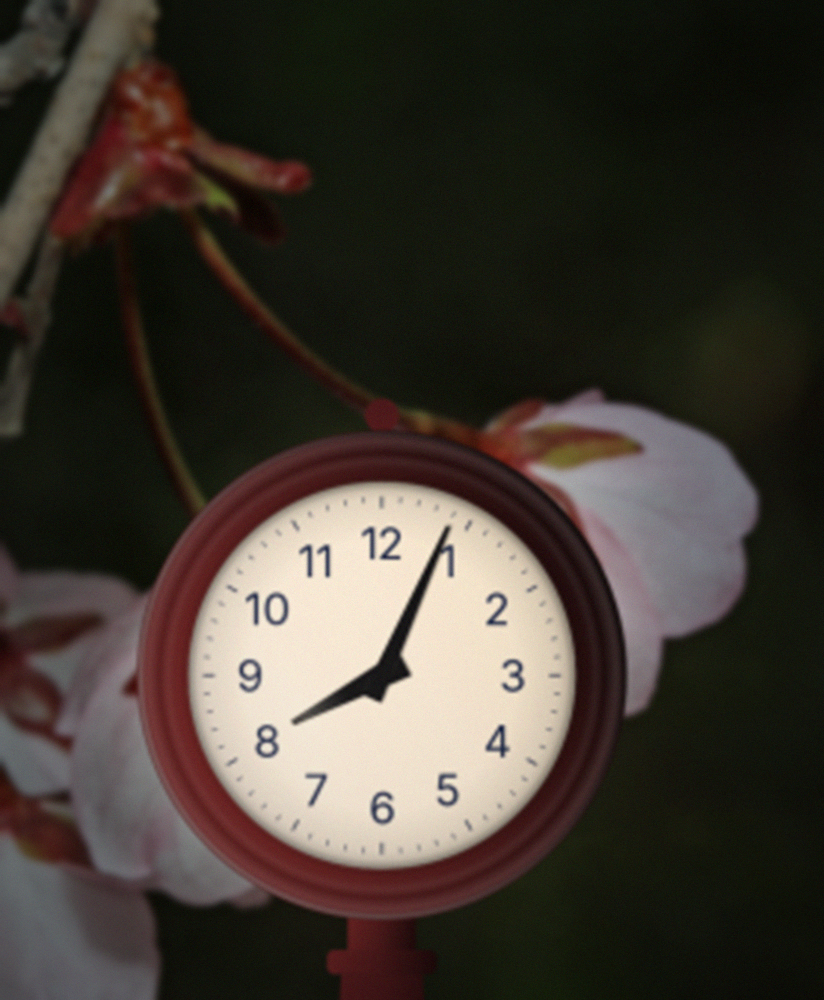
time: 8:04
